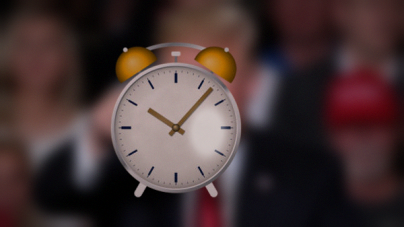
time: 10:07
